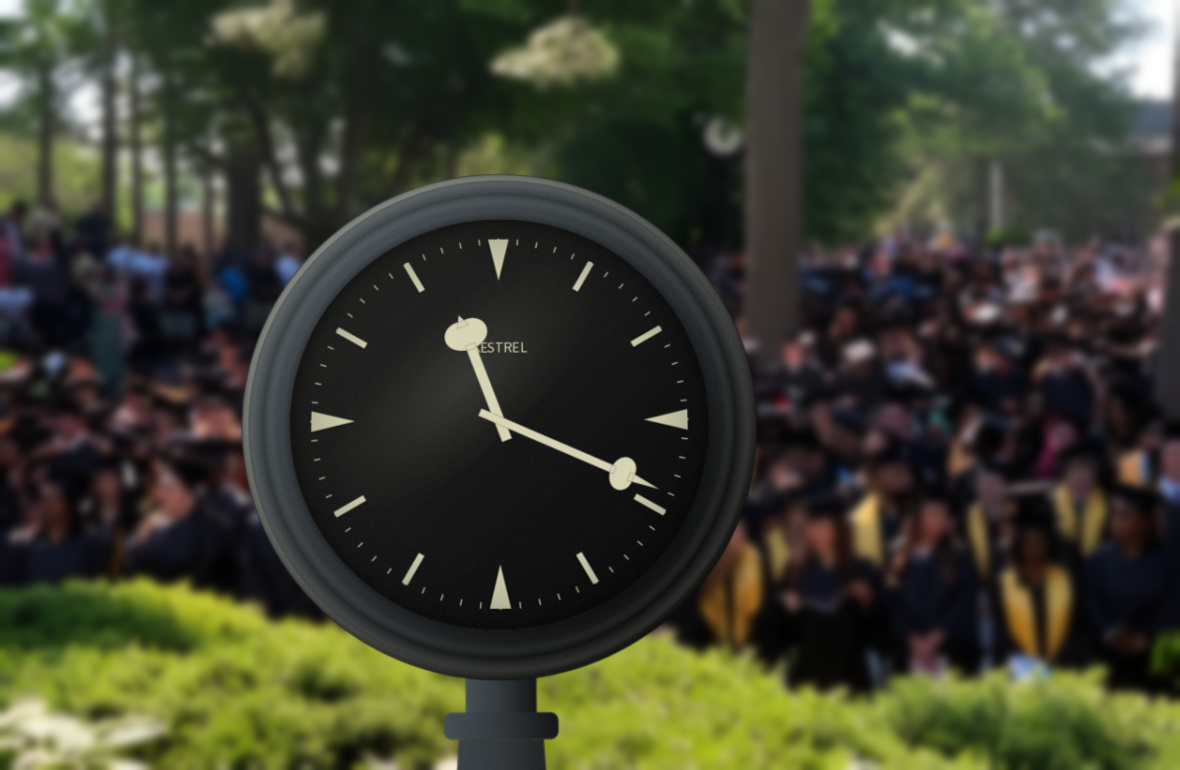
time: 11:19
